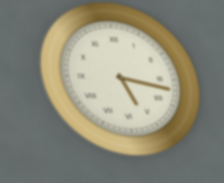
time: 5:17
